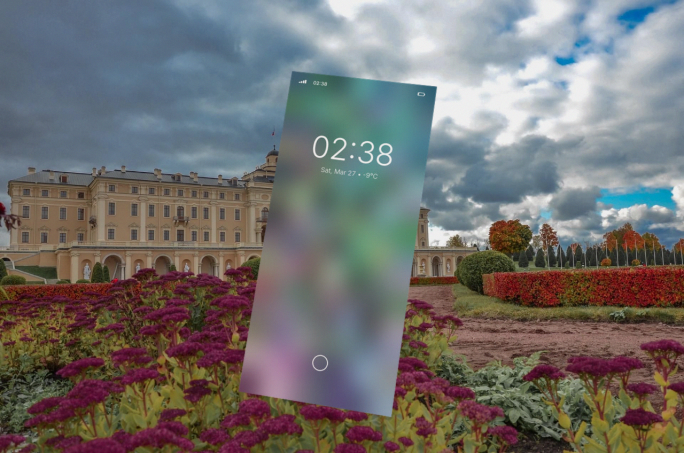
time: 2:38
